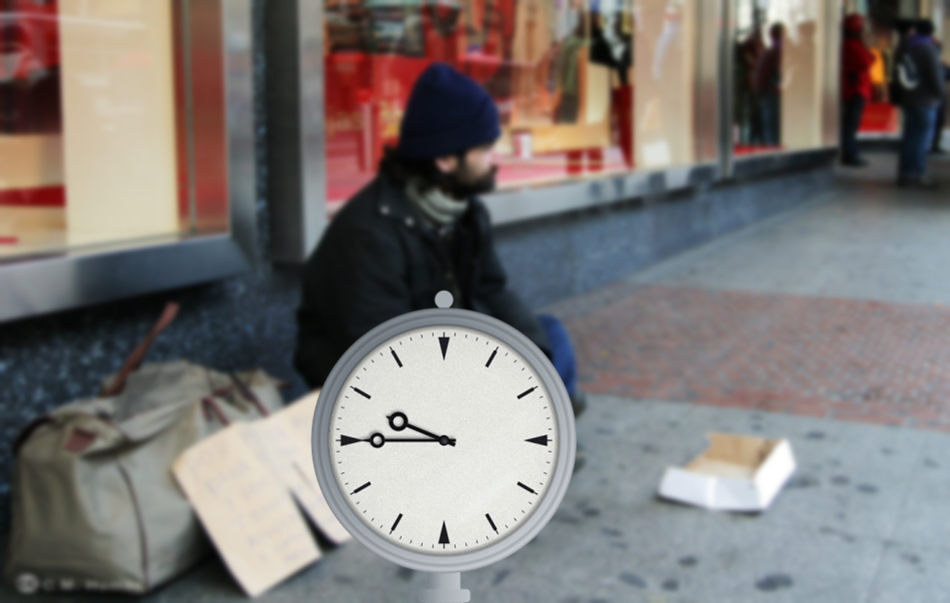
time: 9:45
